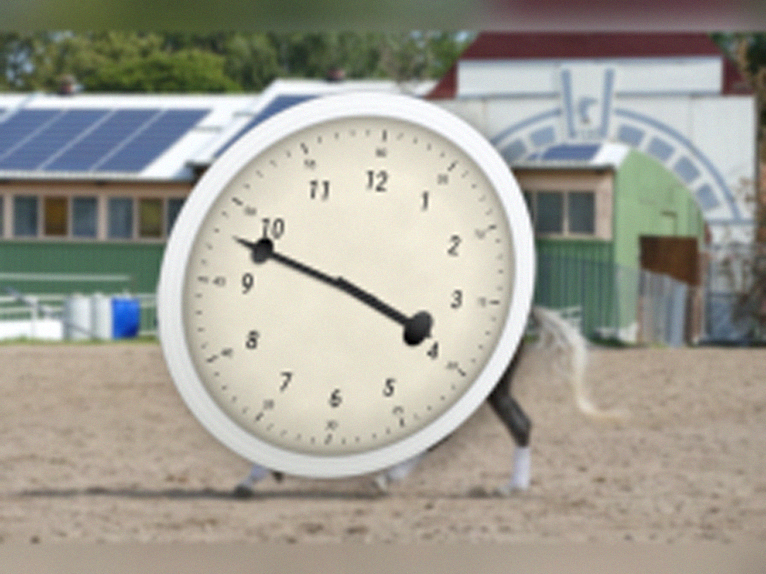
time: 3:48
